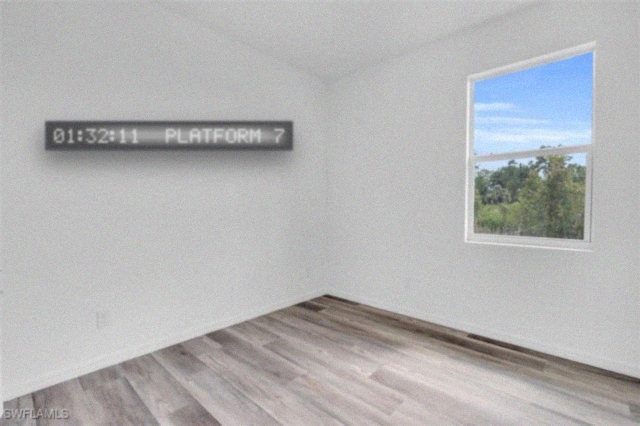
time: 1:32:11
